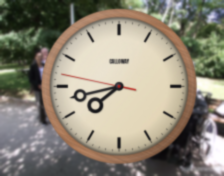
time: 7:42:47
